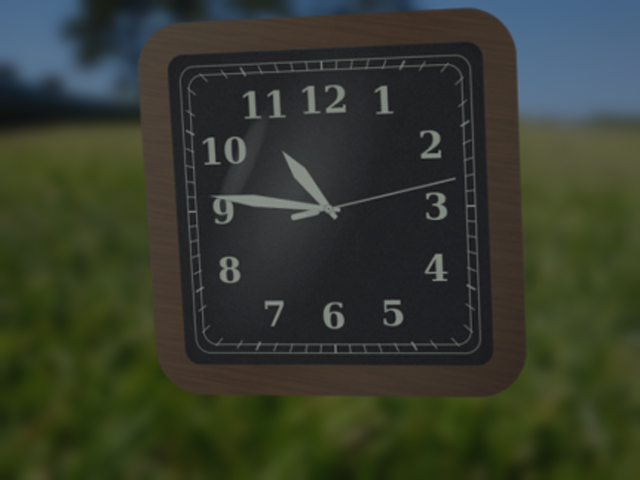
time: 10:46:13
